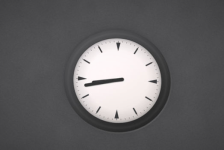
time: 8:43
